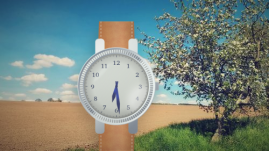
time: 6:29
